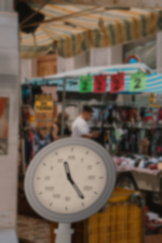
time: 11:24
